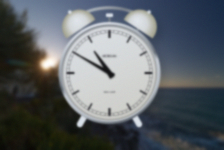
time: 10:50
